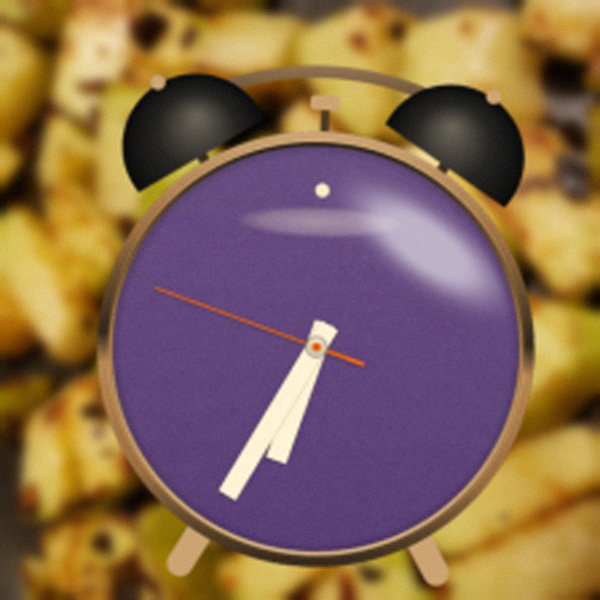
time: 6:34:48
